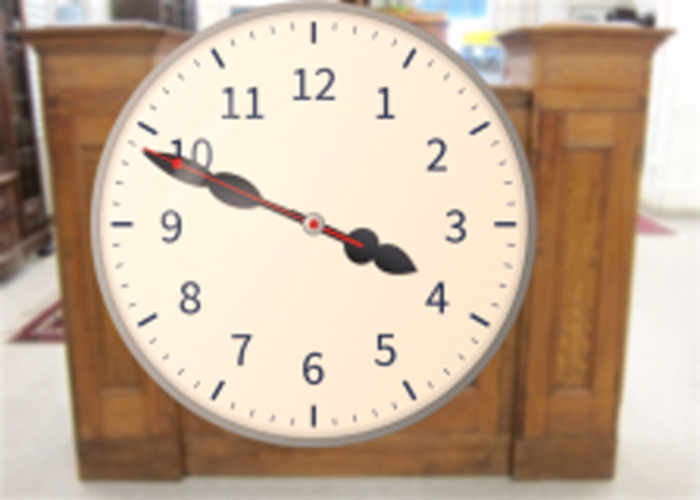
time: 3:48:49
